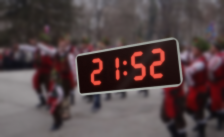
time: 21:52
